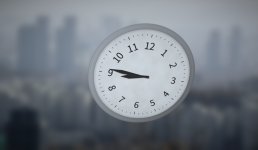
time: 8:46
